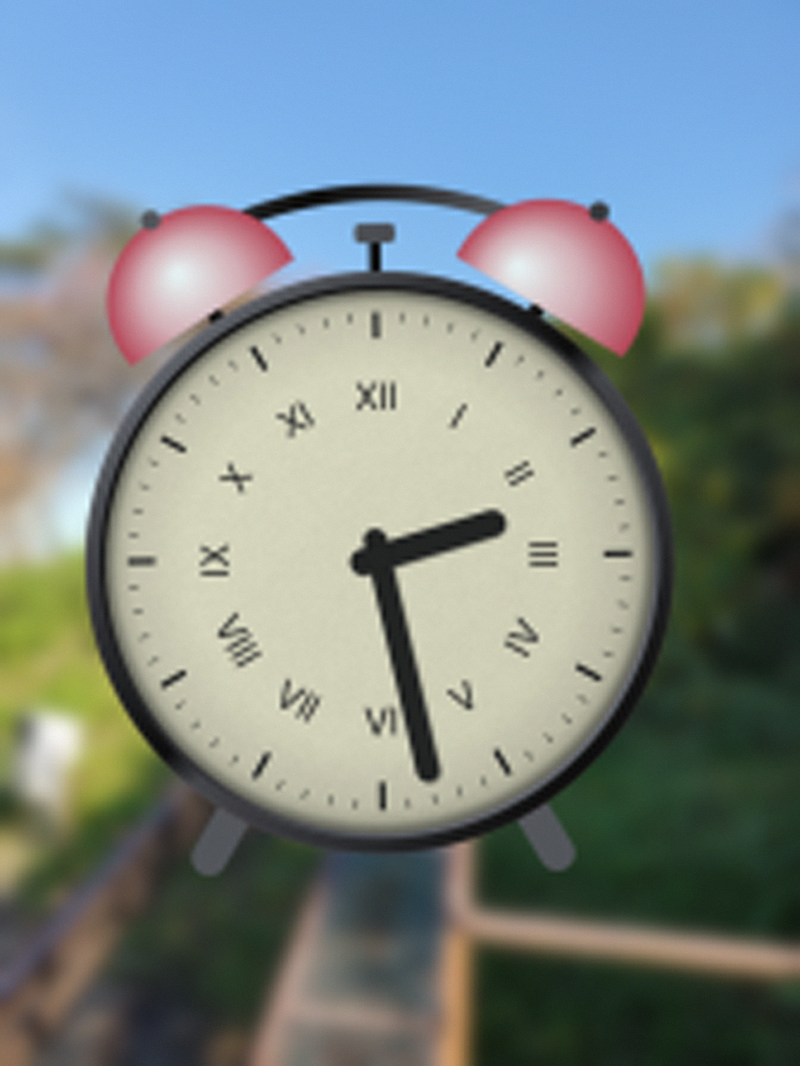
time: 2:28
